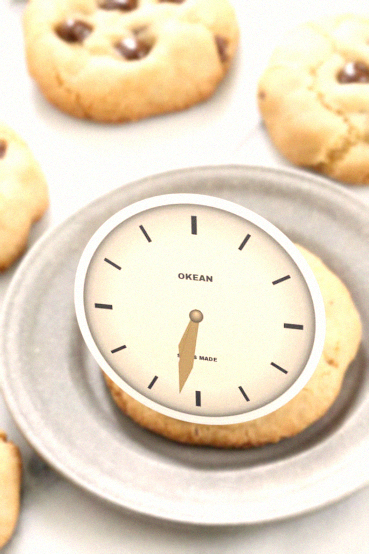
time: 6:32
